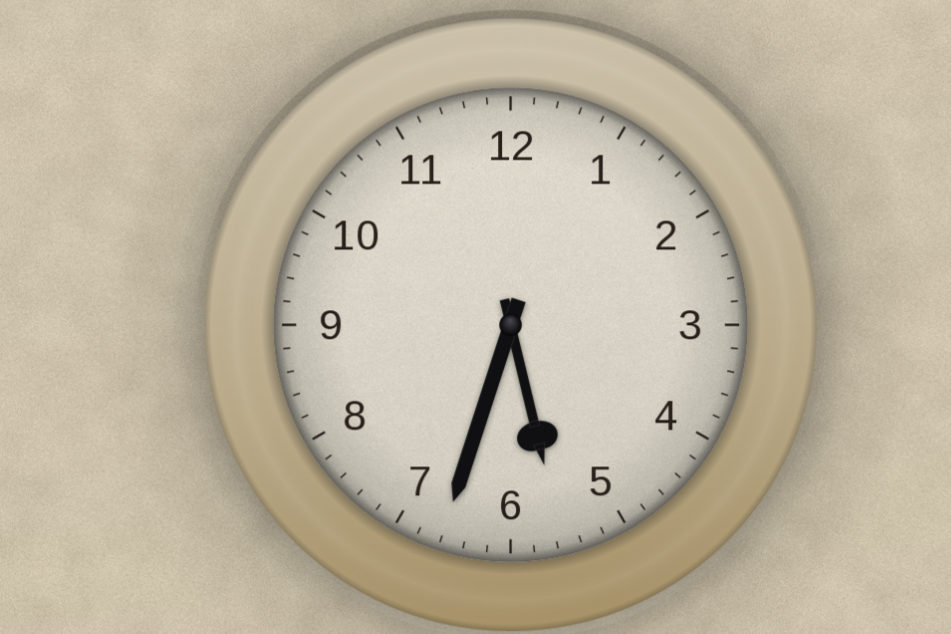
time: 5:33
